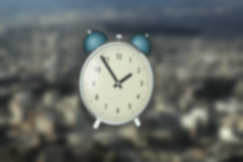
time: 1:54
